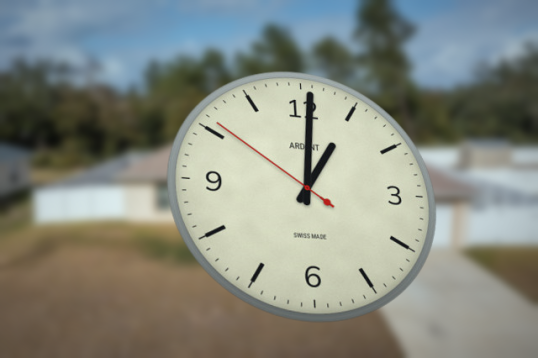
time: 1:00:51
